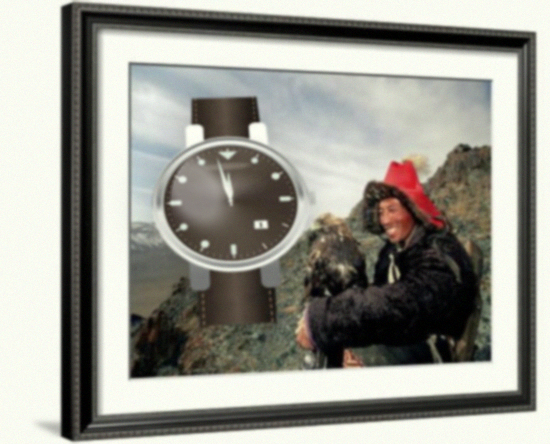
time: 11:58
